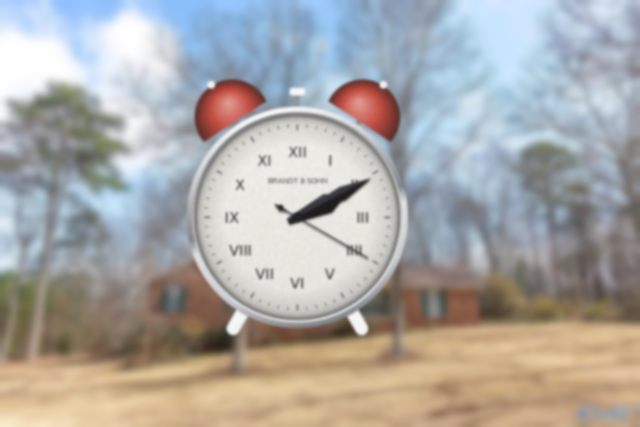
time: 2:10:20
